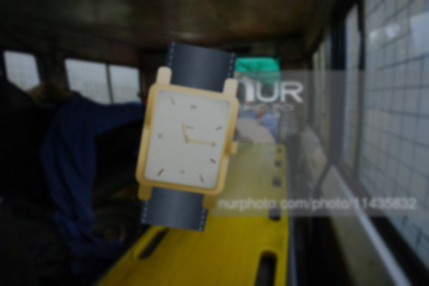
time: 11:15
